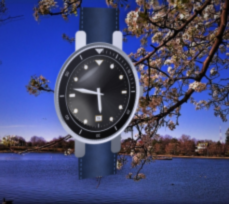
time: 5:47
